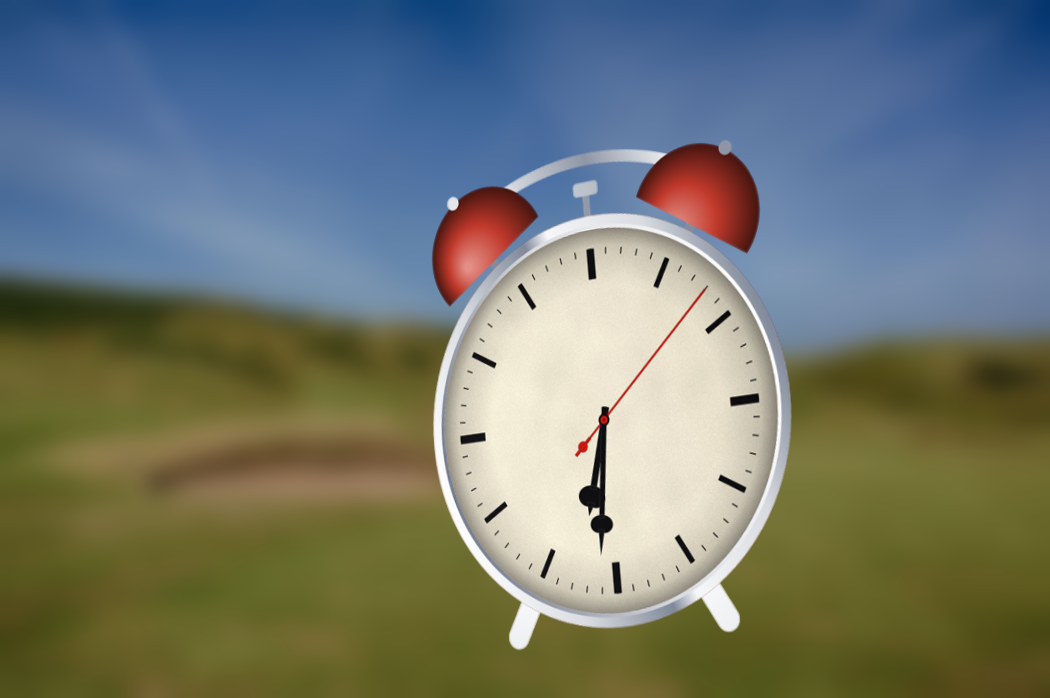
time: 6:31:08
